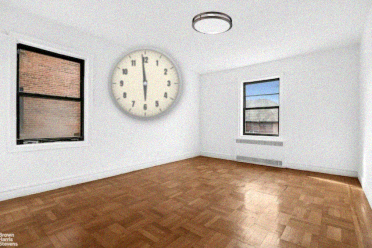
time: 5:59
